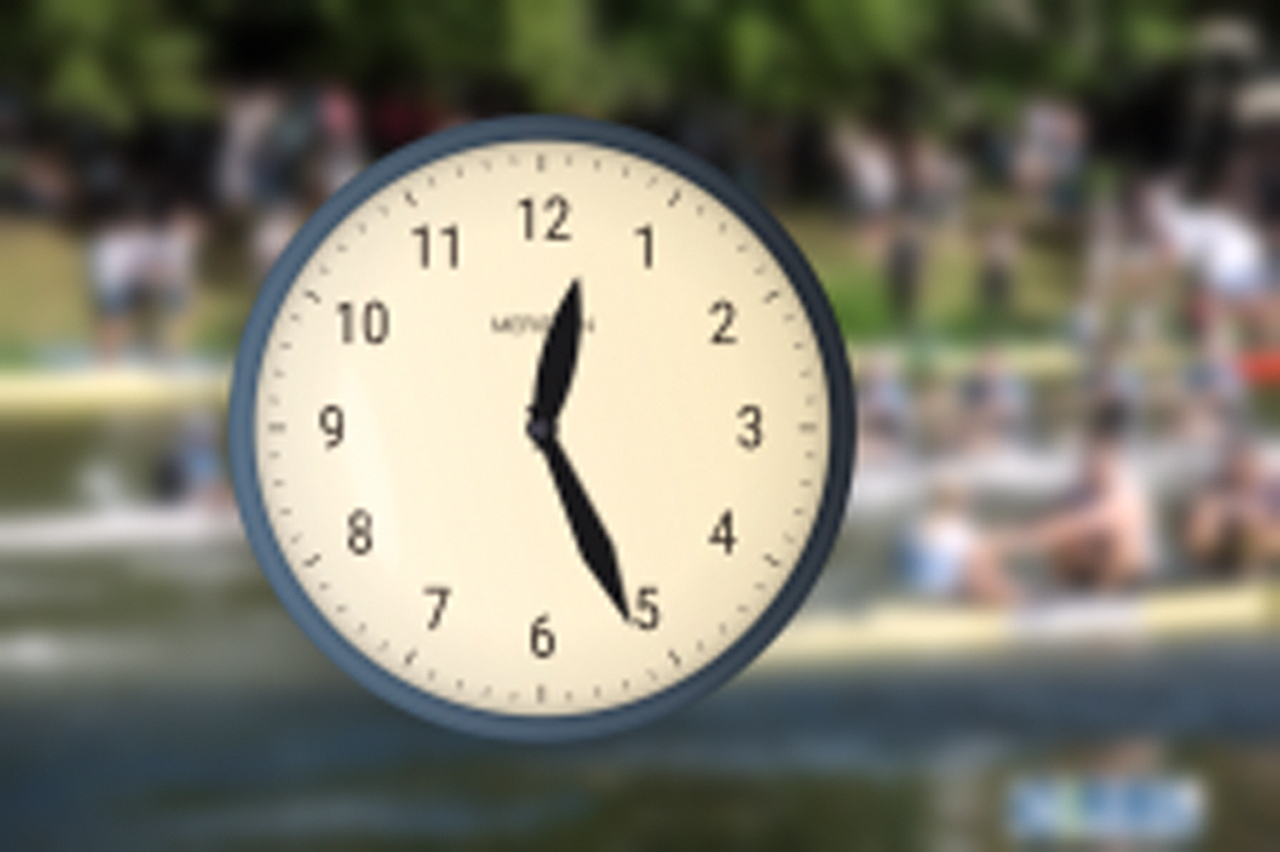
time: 12:26
